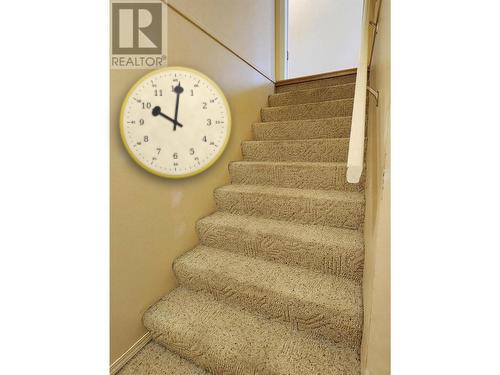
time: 10:01
